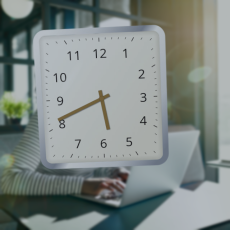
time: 5:41
